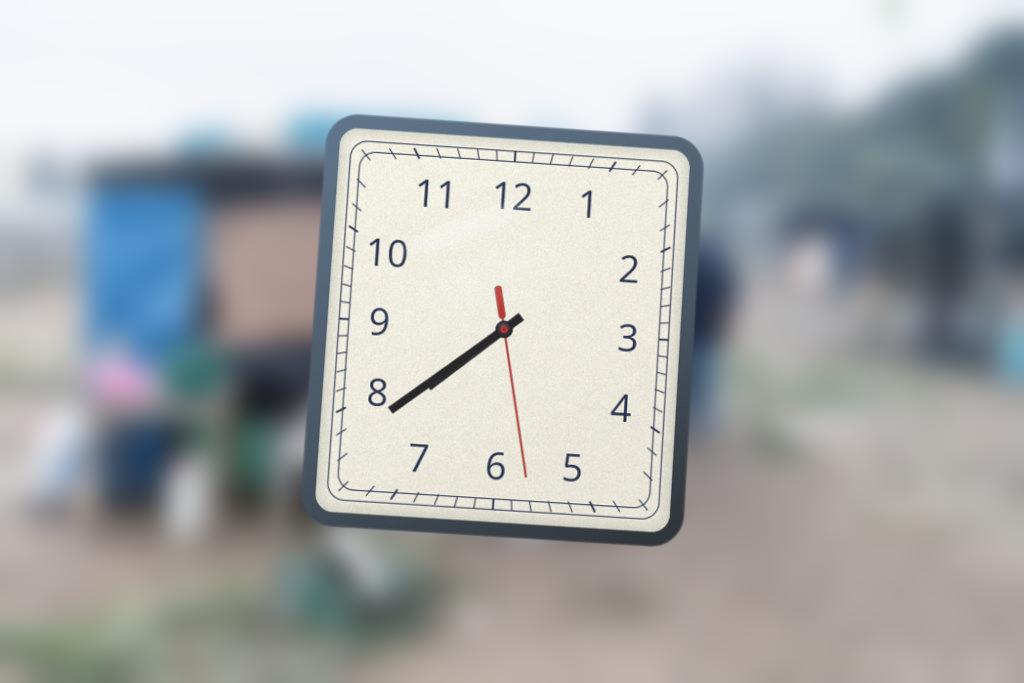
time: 7:38:28
